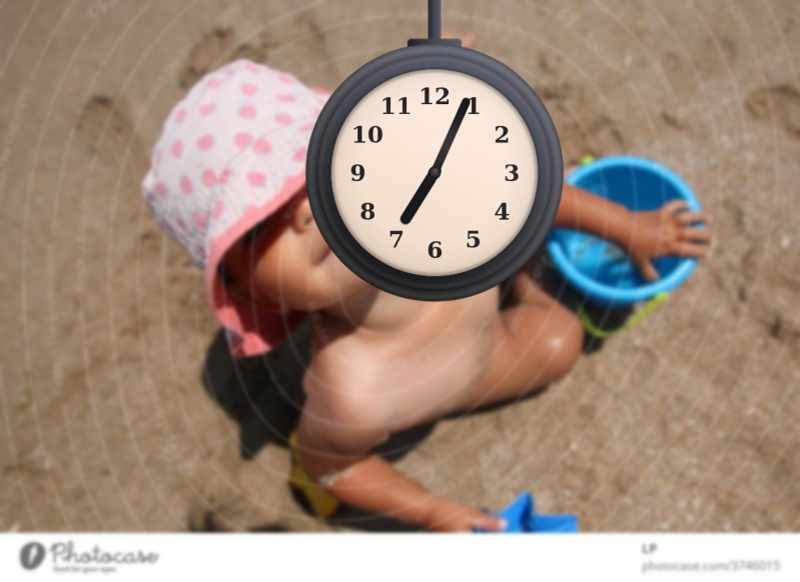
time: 7:04
